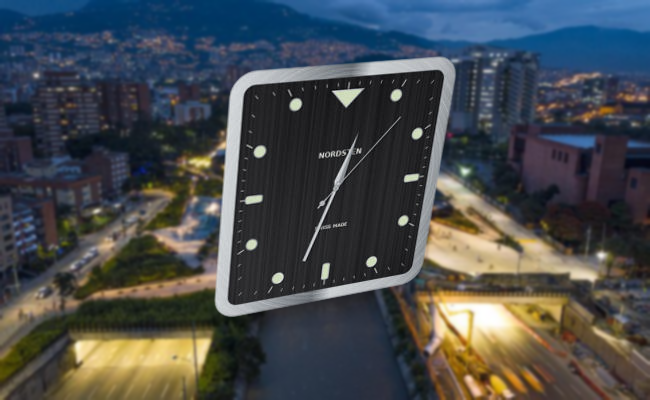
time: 12:33:07
